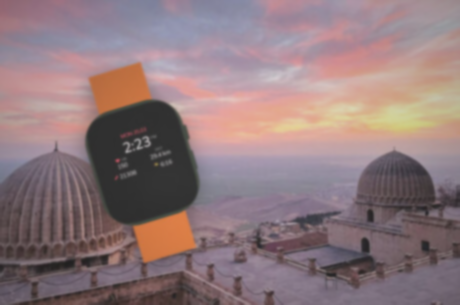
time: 2:23
